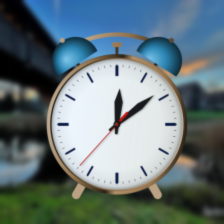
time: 12:08:37
